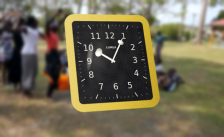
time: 10:05
